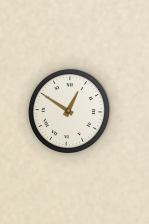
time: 12:50
